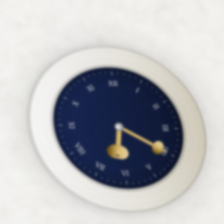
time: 6:20
